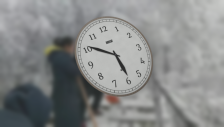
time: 5:51
